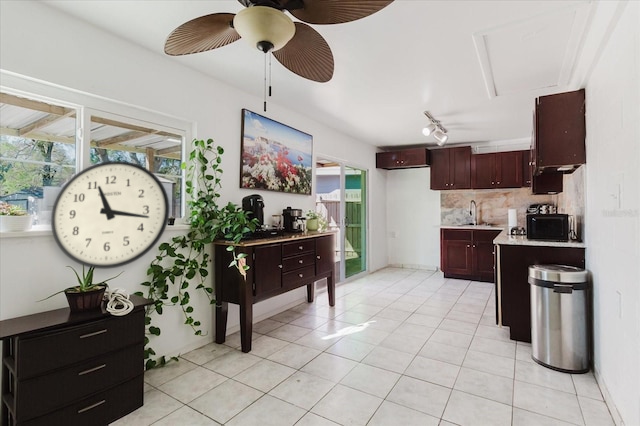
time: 11:17
